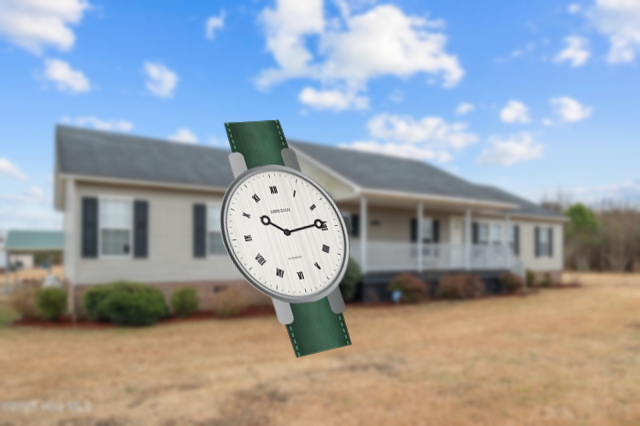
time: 10:14
